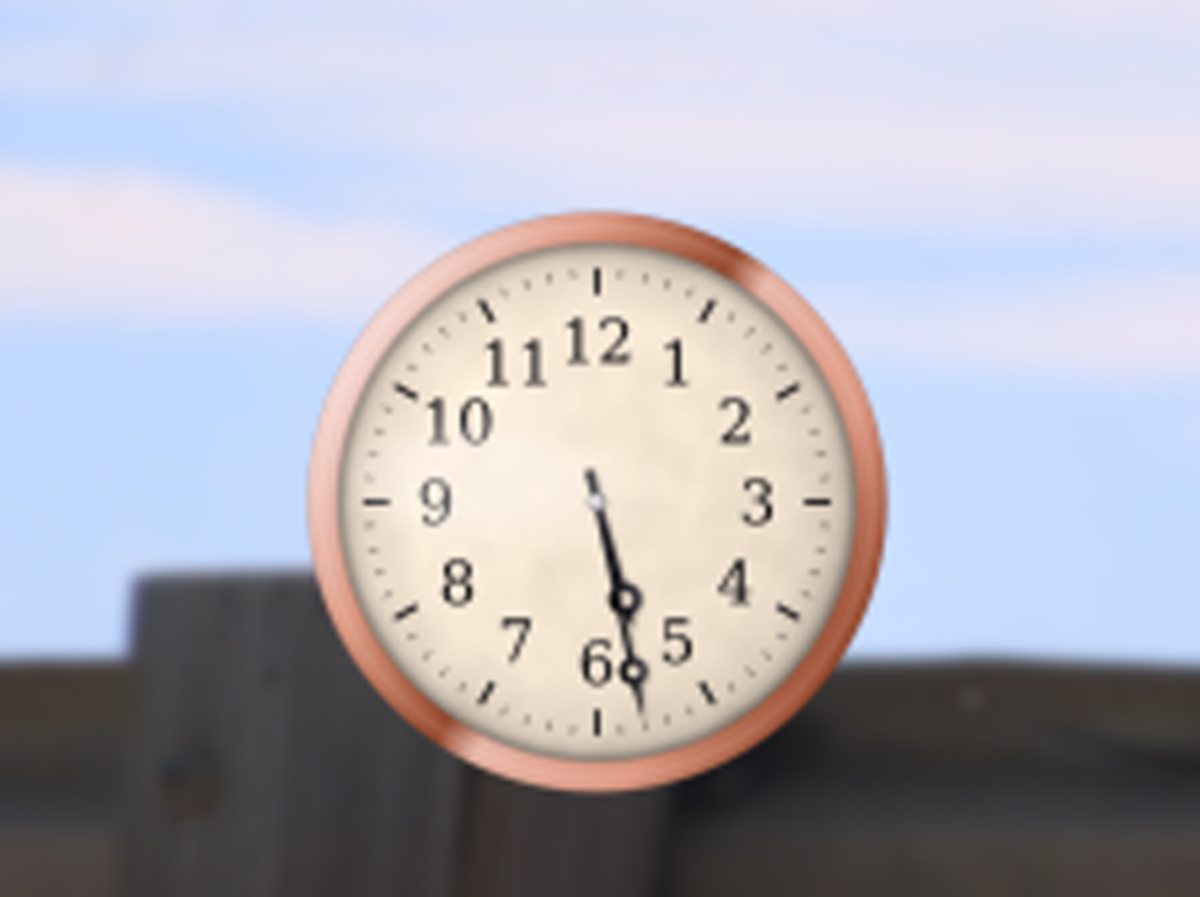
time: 5:28
